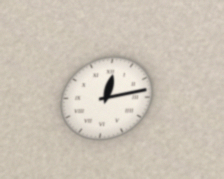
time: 12:13
